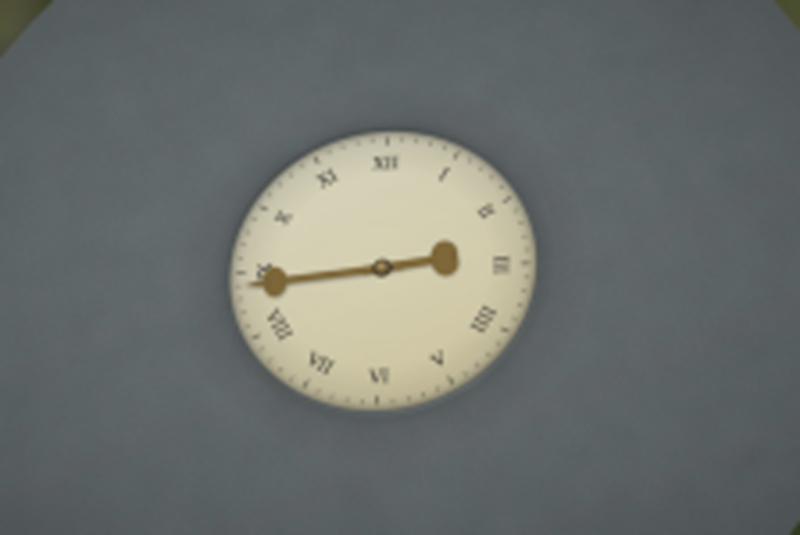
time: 2:44
